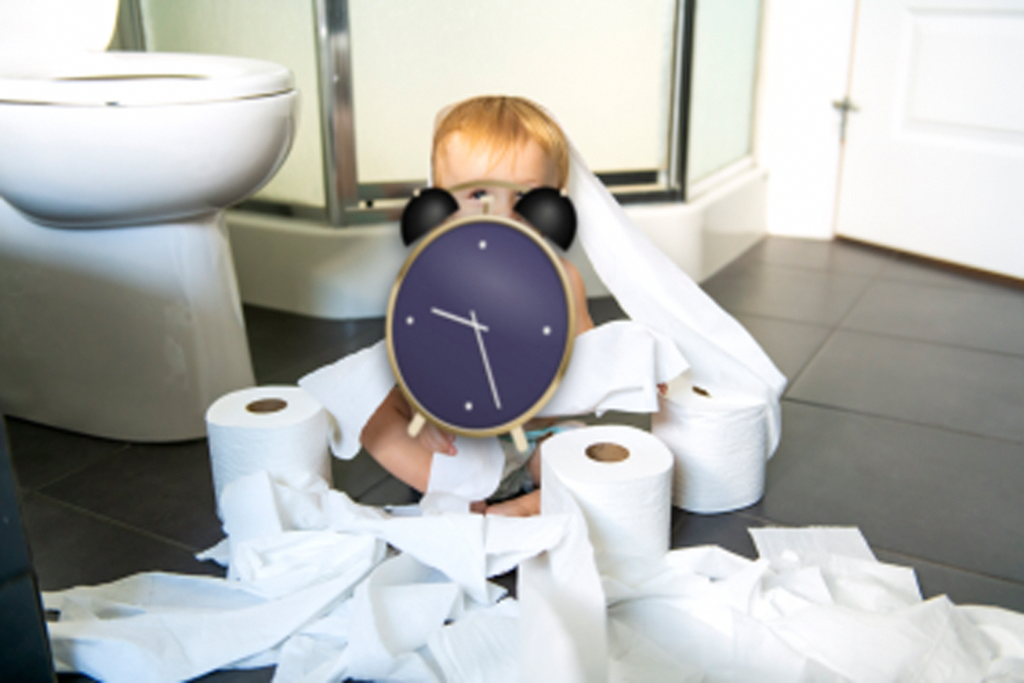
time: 9:26
